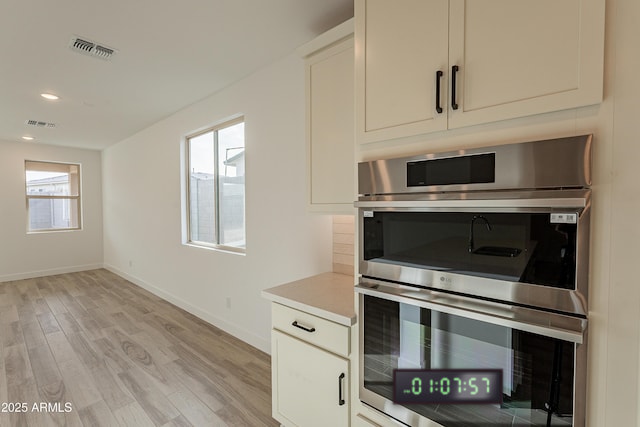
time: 1:07:57
